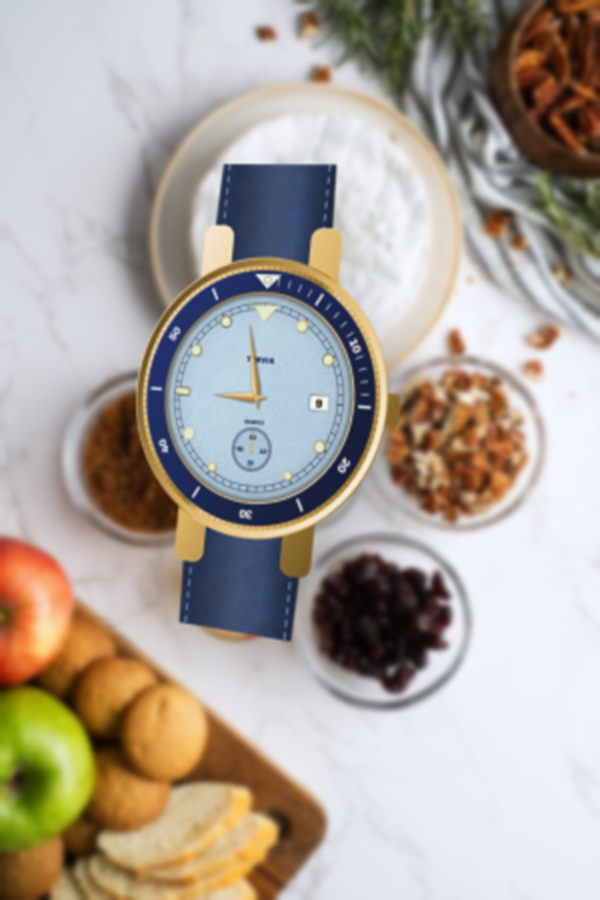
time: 8:58
